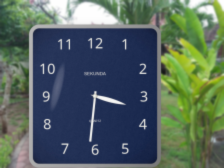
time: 3:31
